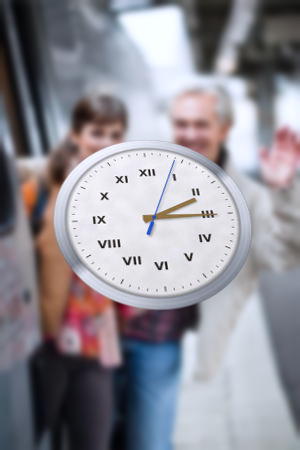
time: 2:15:04
